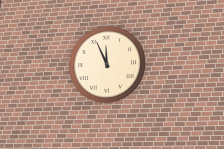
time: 11:56
